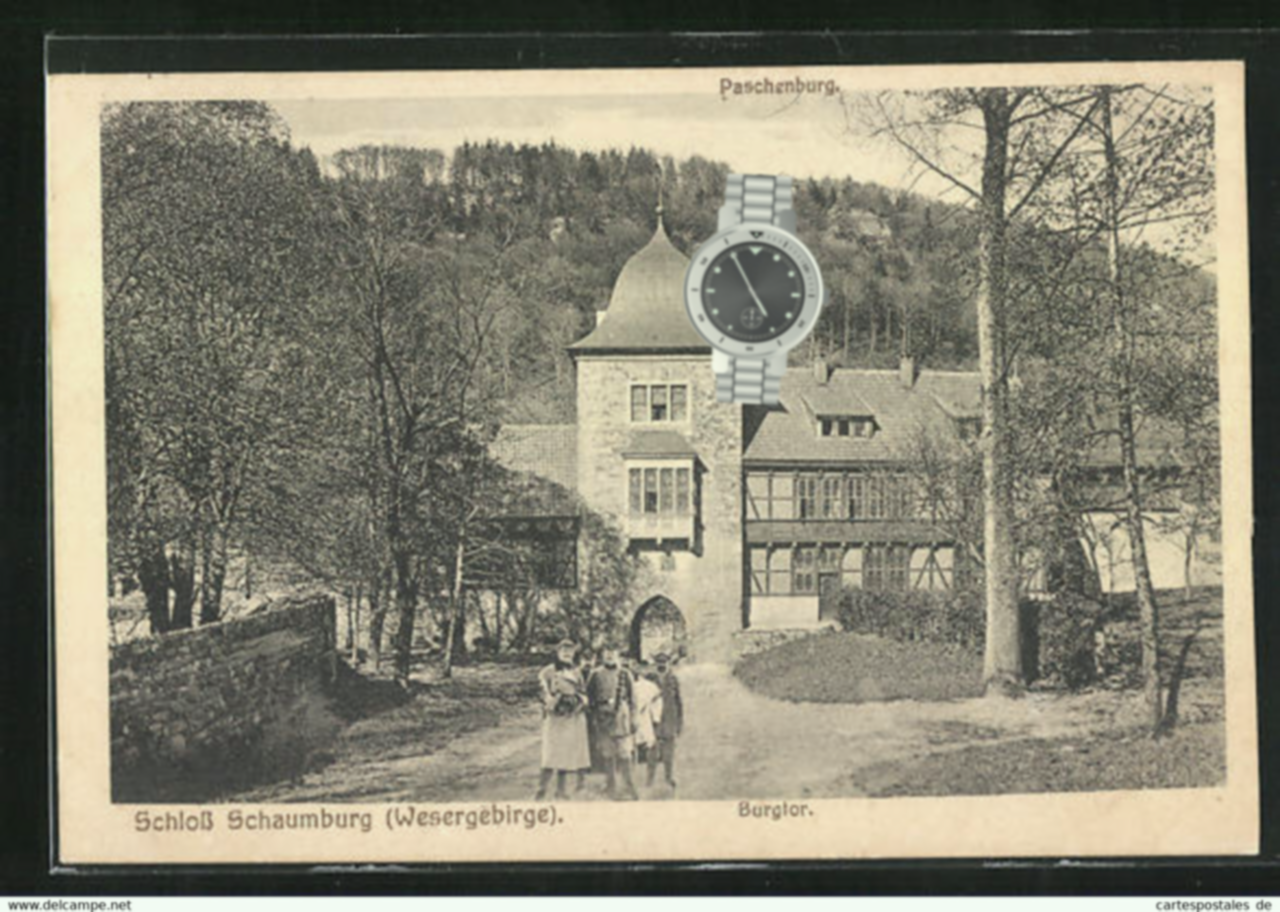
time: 4:55
